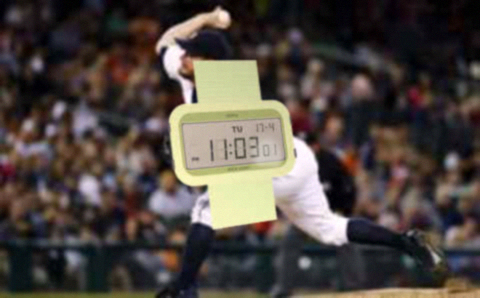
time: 11:03:01
